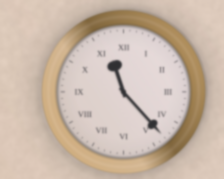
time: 11:23
